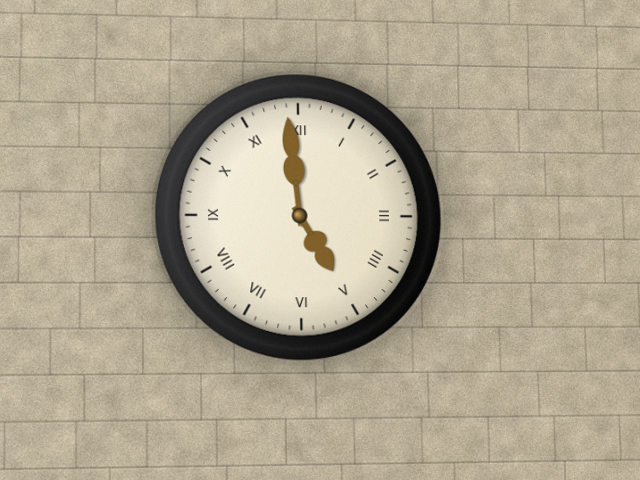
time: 4:59
